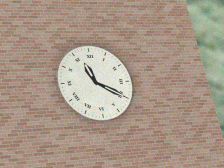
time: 11:20
